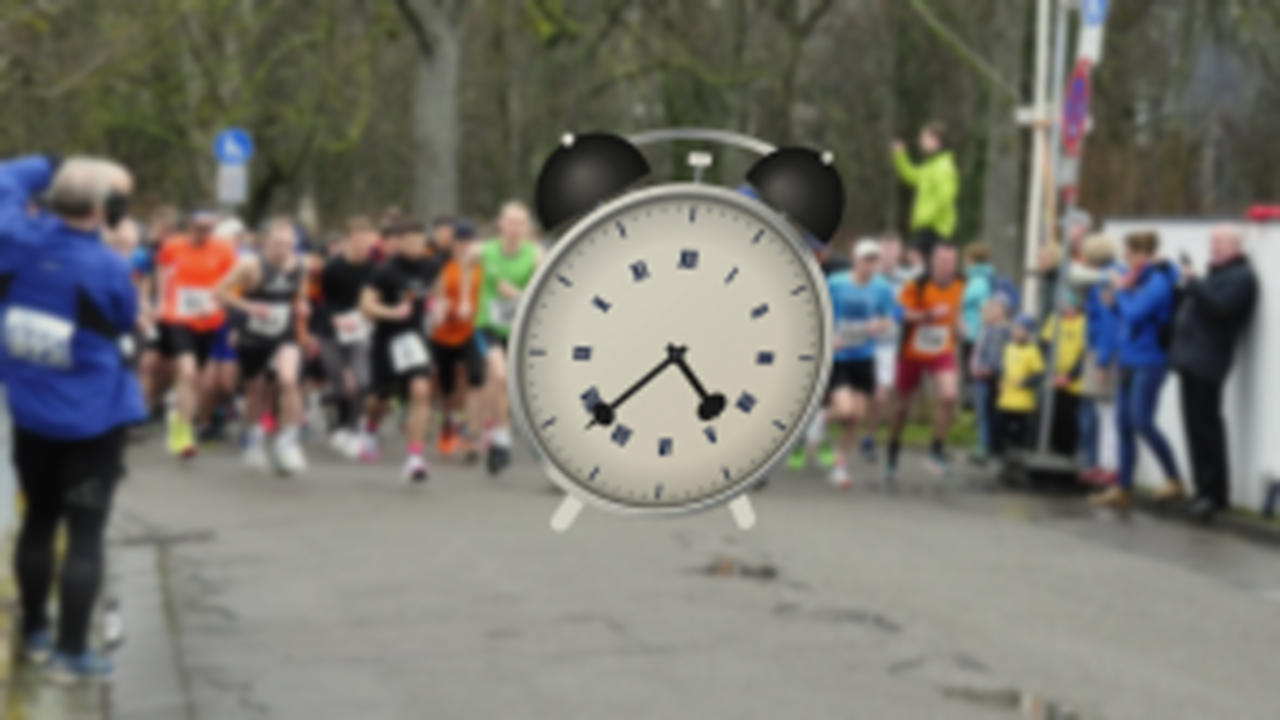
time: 4:38
